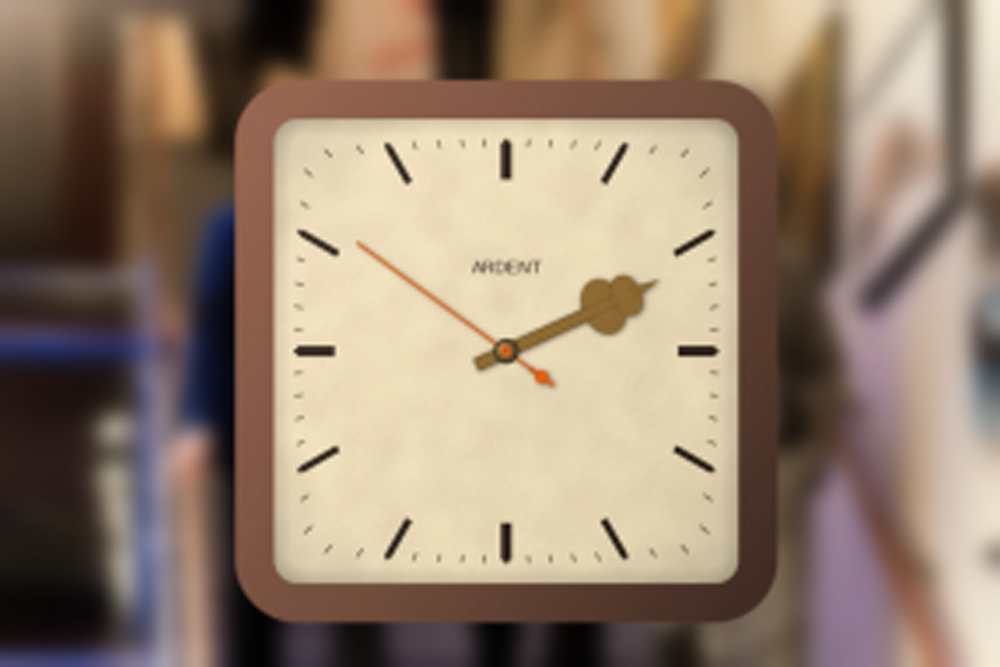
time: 2:10:51
